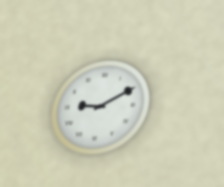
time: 9:10
